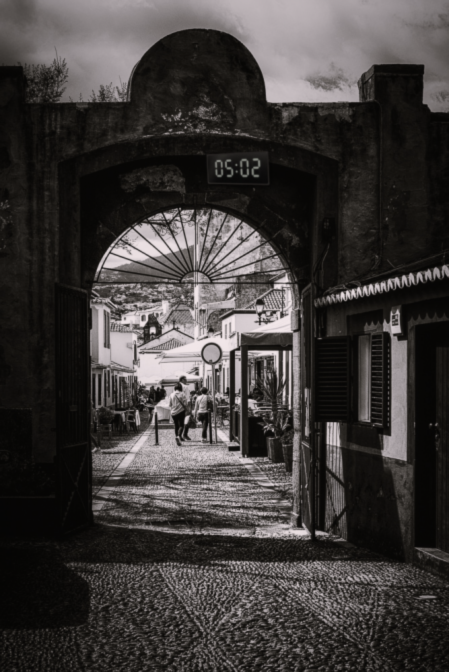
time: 5:02
